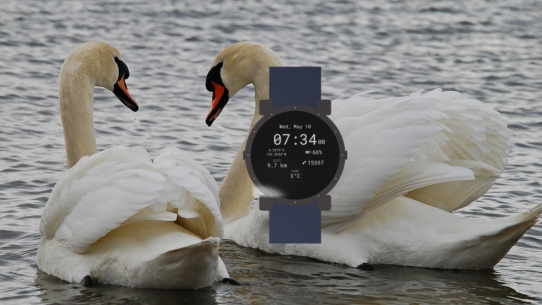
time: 7:34
